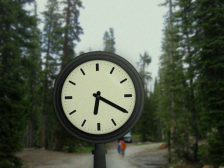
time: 6:20
